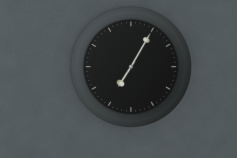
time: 7:05
